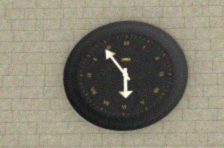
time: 5:54
